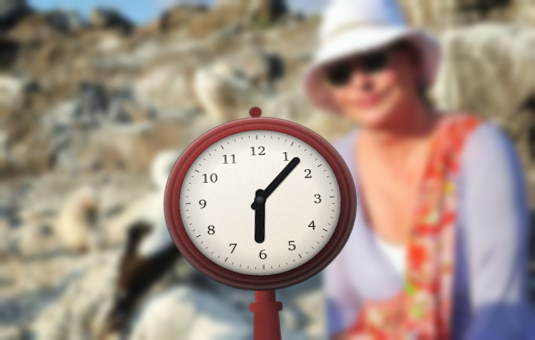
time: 6:07
